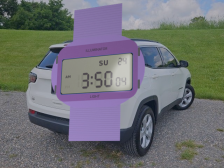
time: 3:50:04
